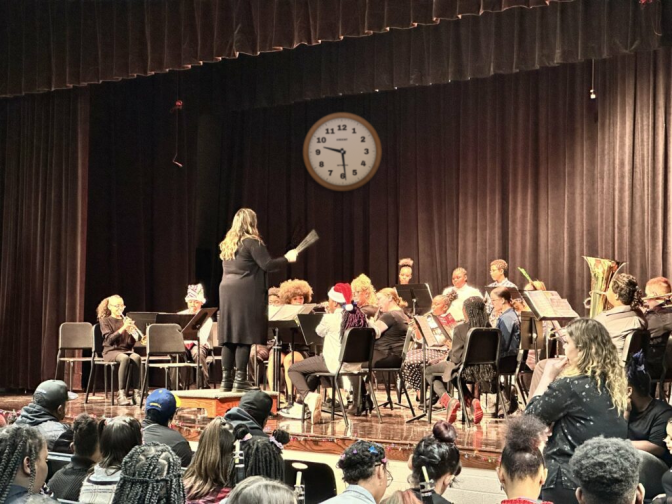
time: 9:29
